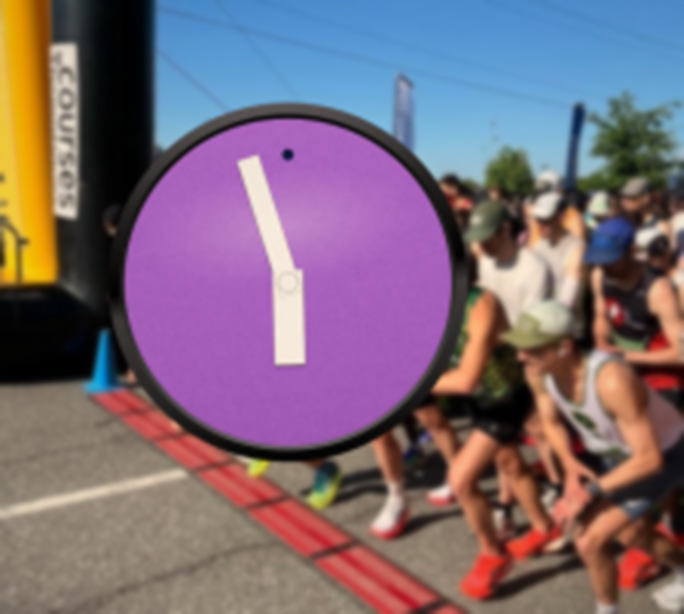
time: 5:57
